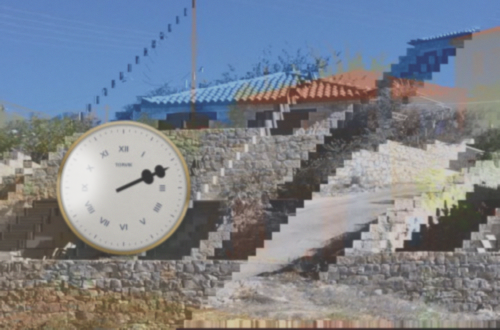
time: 2:11
